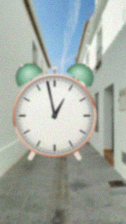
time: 12:58
